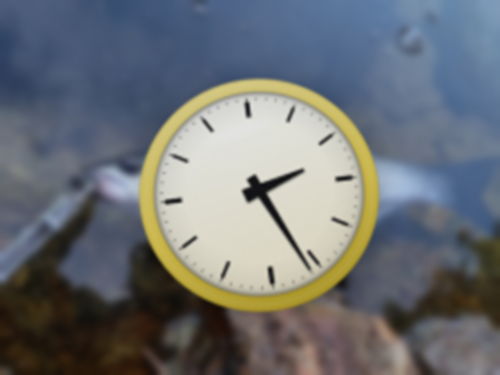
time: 2:26
